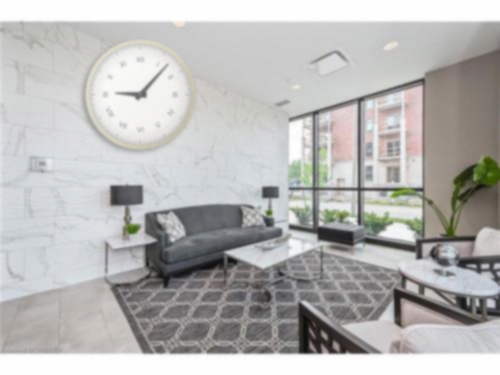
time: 9:07
